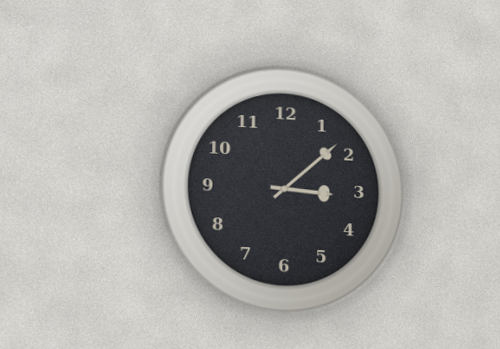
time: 3:08
